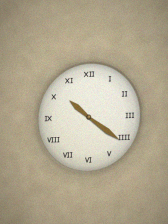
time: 10:21
